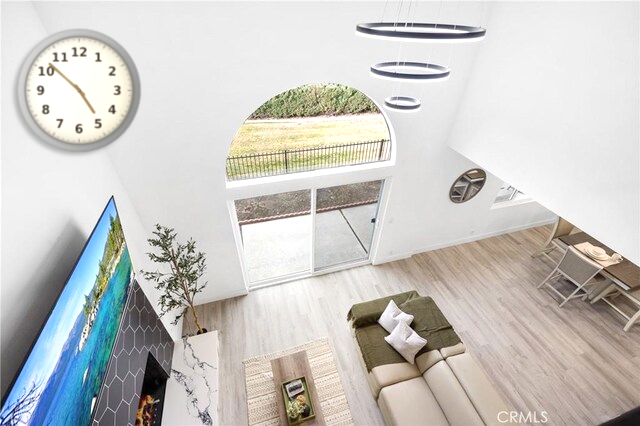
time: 4:52
